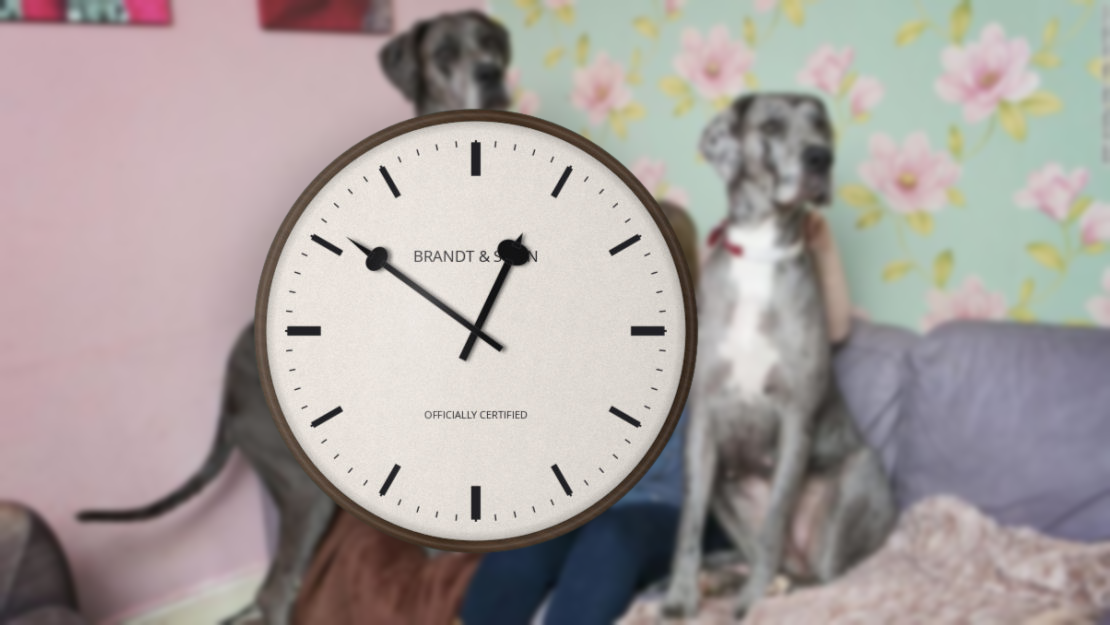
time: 12:51
